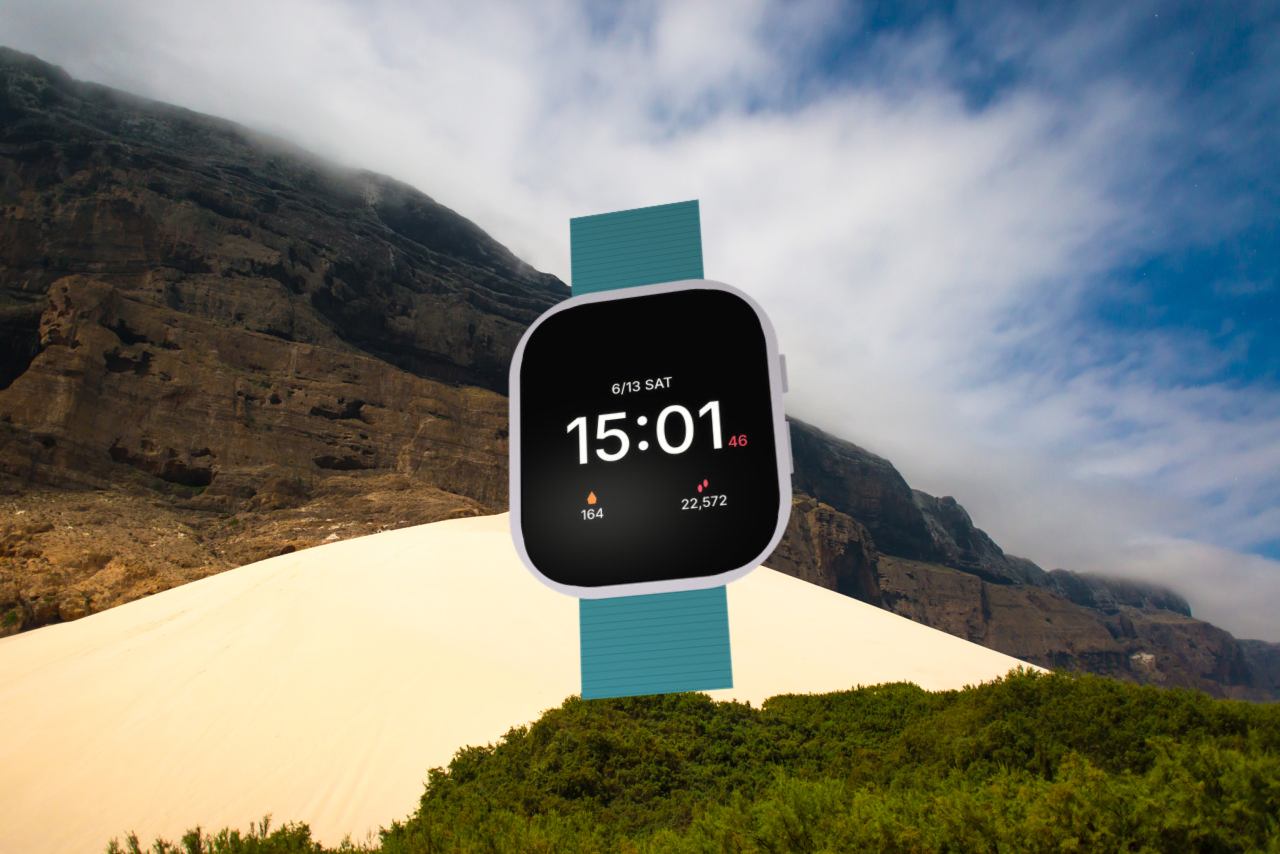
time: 15:01:46
